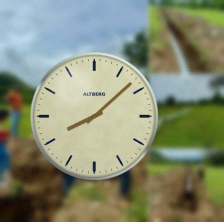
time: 8:08
